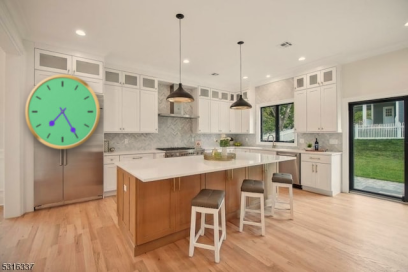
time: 7:25
